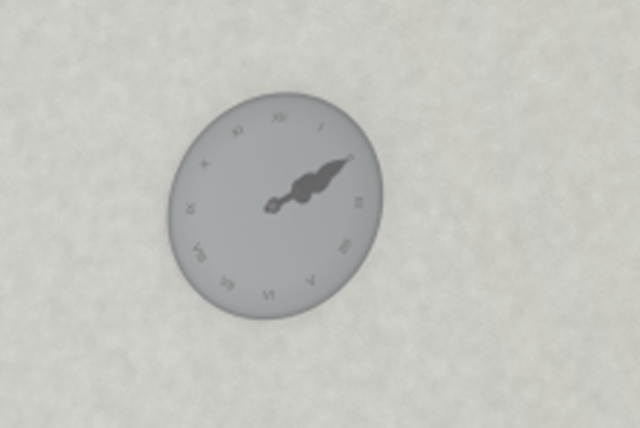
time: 2:10
